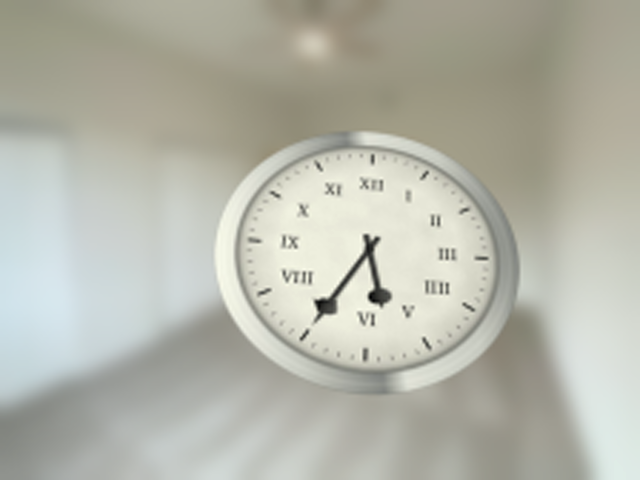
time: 5:35
